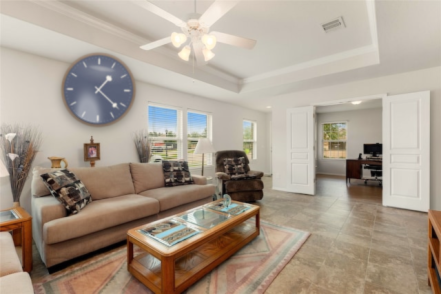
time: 1:22
